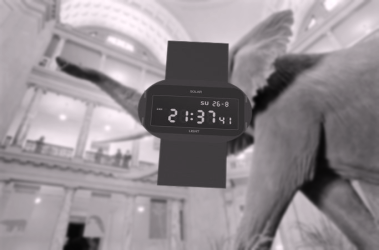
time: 21:37:41
